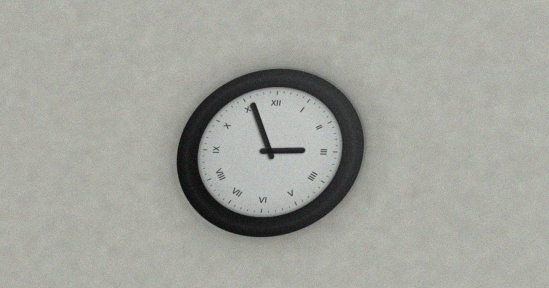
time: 2:56
